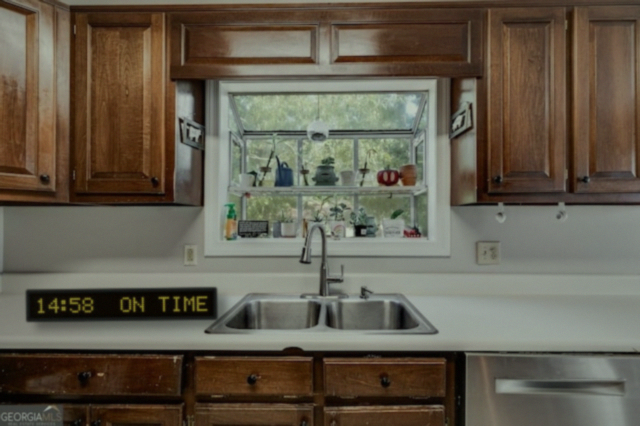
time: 14:58
